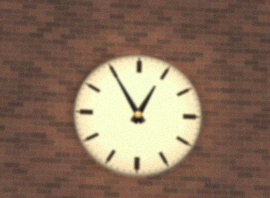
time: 12:55
